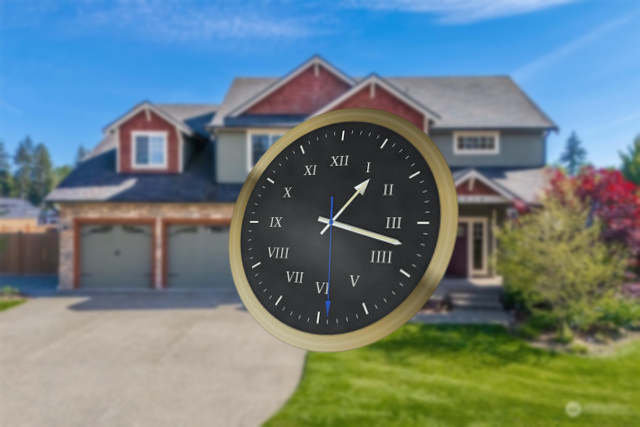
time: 1:17:29
